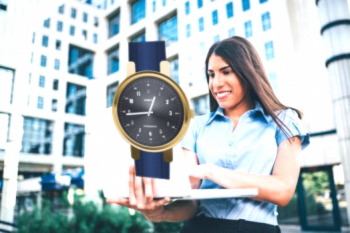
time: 12:44
